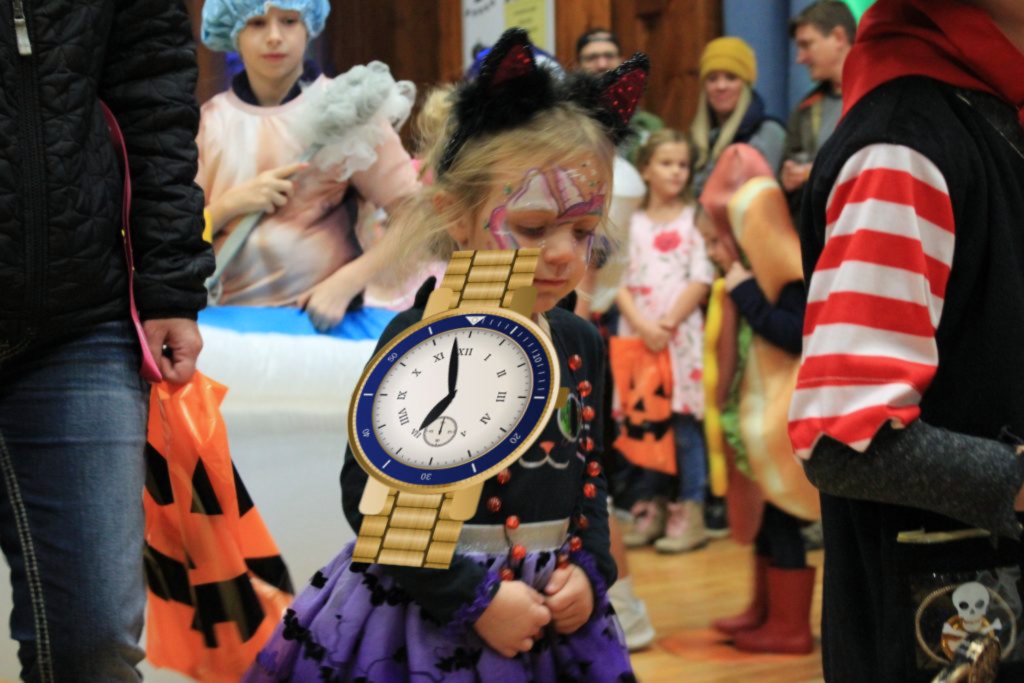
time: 6:58
